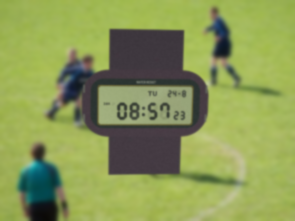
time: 8:57
